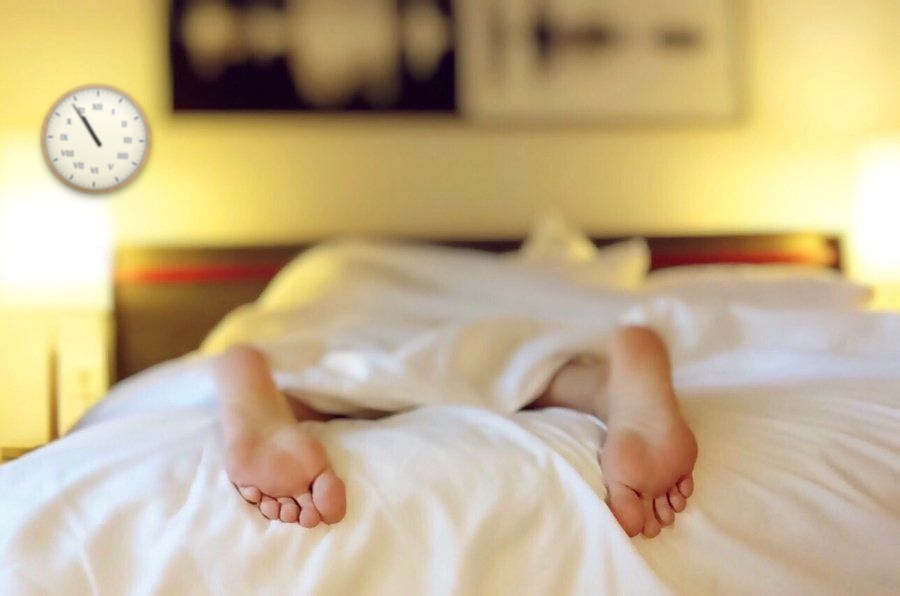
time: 10:54
